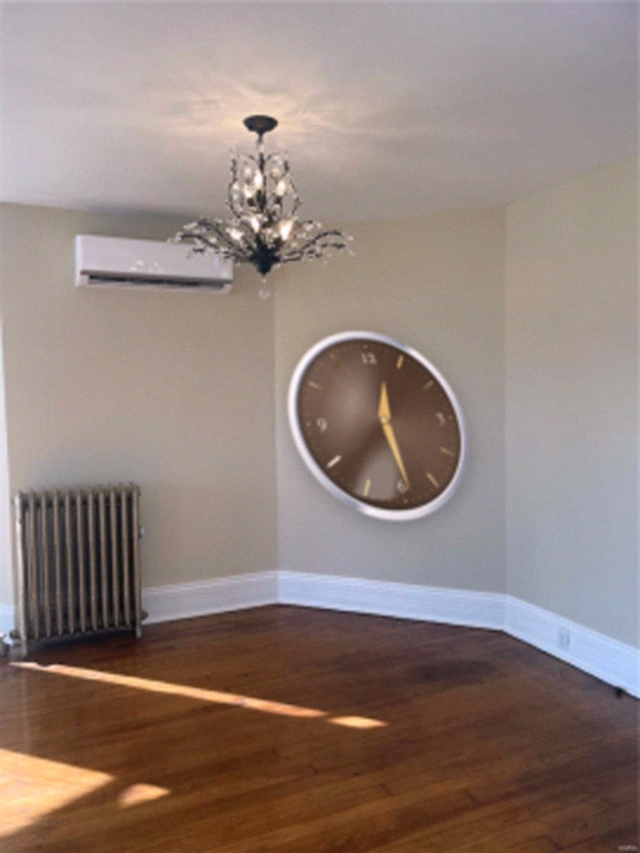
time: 12:29
